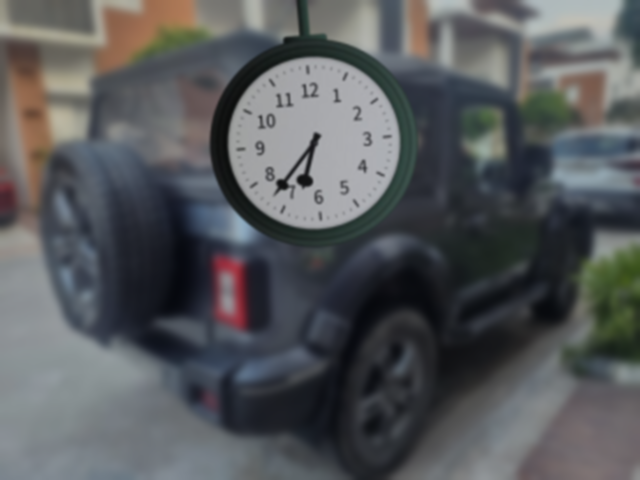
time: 6:37
